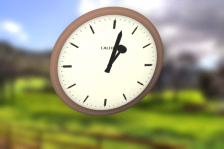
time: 1:02
